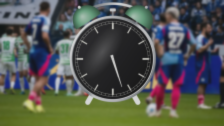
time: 5:27
